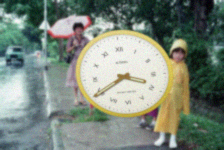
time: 3:40
